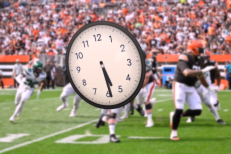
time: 5:29
